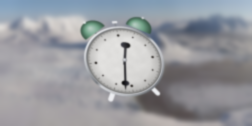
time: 12:32
